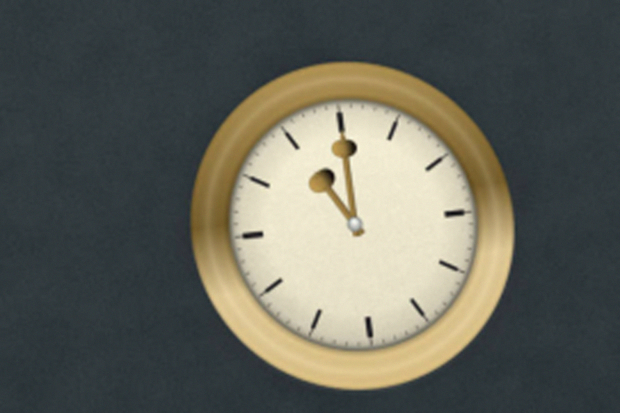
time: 11:00
